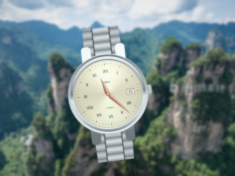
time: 11:23
